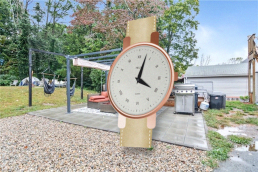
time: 4:03
